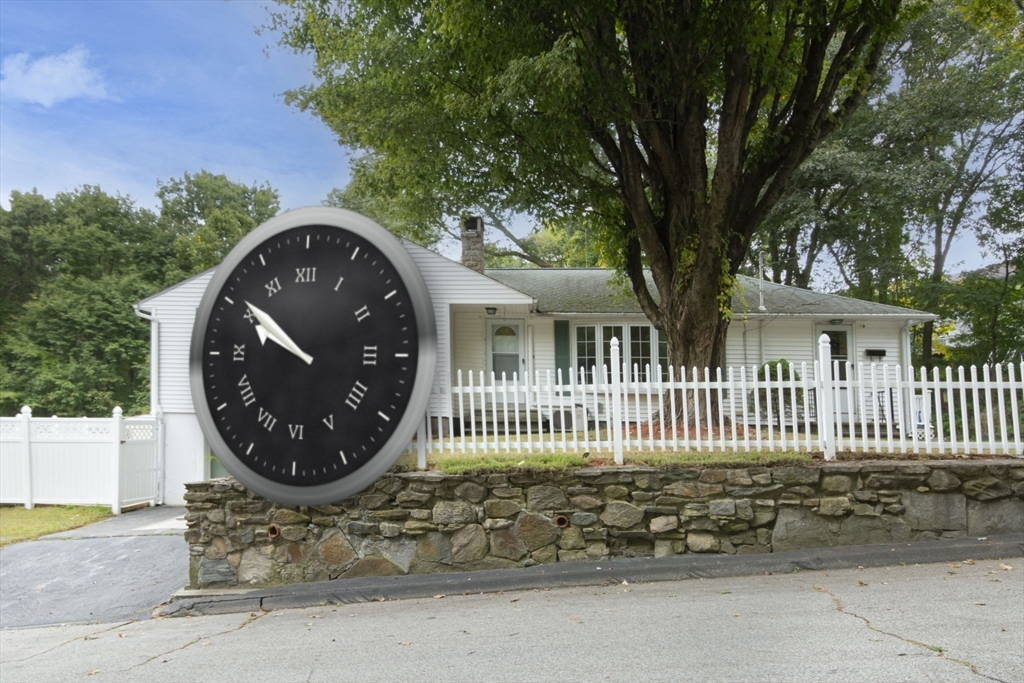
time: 9:51
